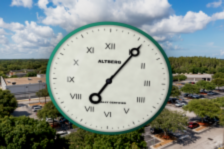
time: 7:06
